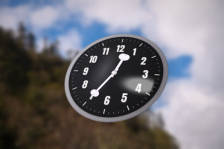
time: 12:35
